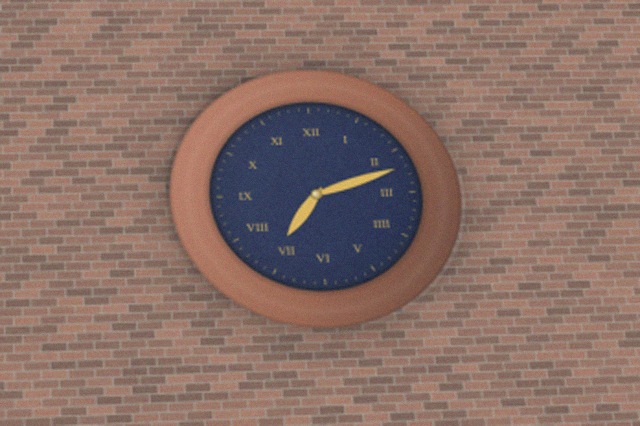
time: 7:12
